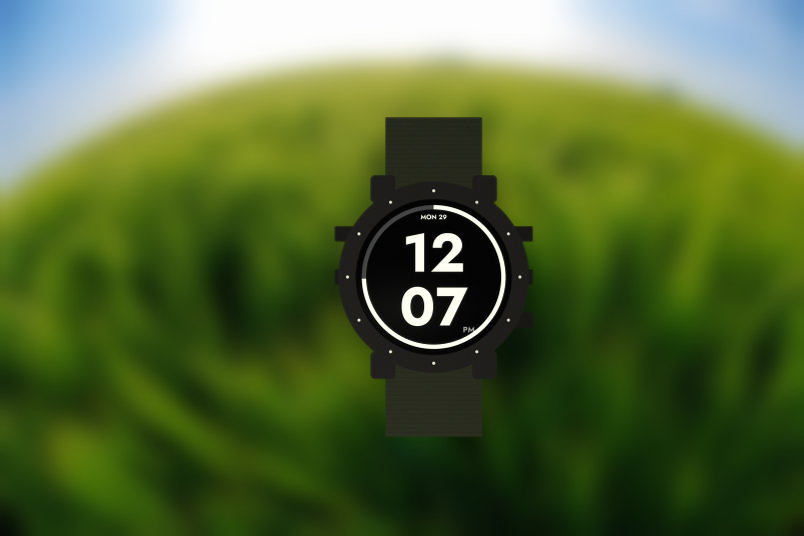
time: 12:07
